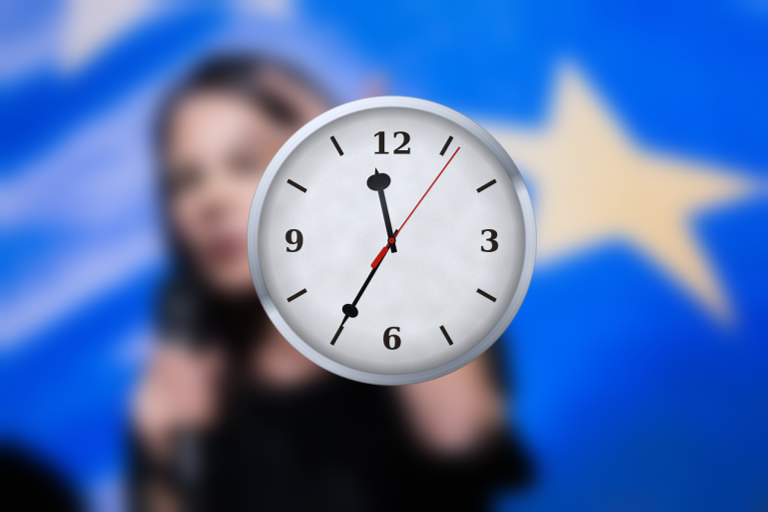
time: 11:35:06
